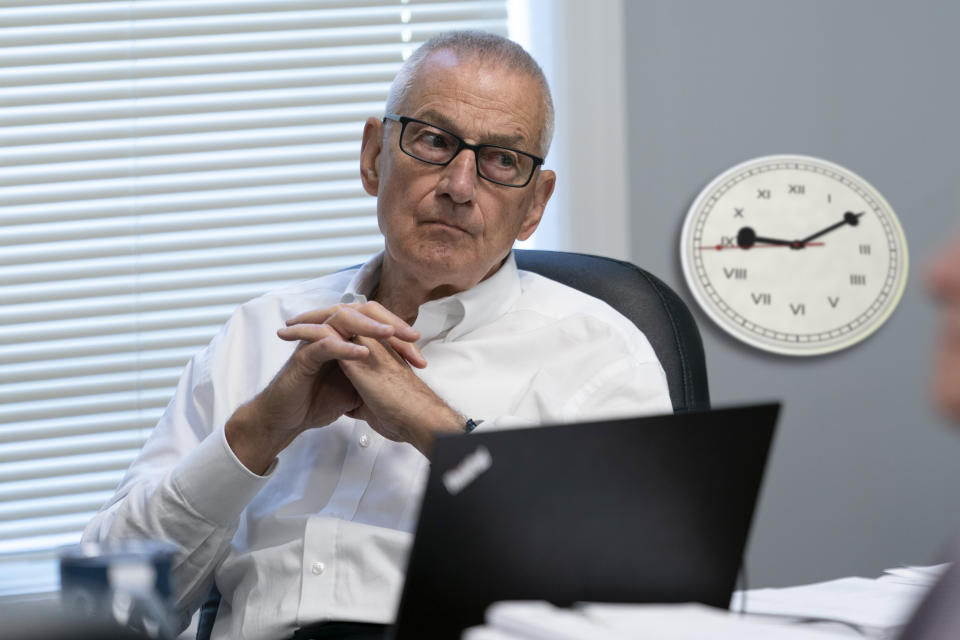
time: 9:09:44
